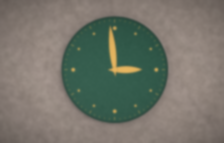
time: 2:59
